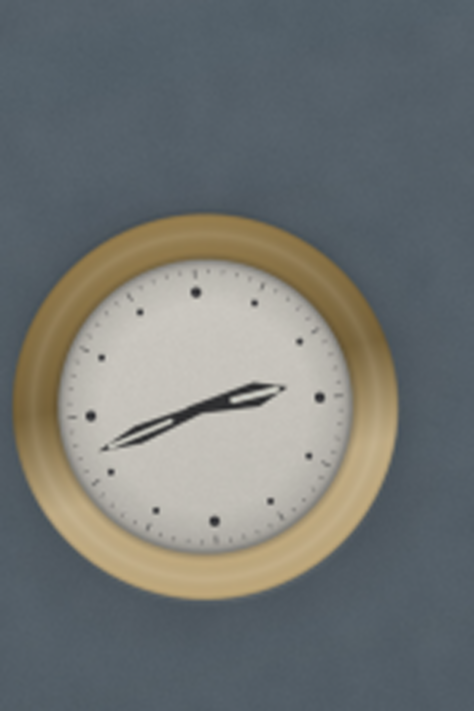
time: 2:42
